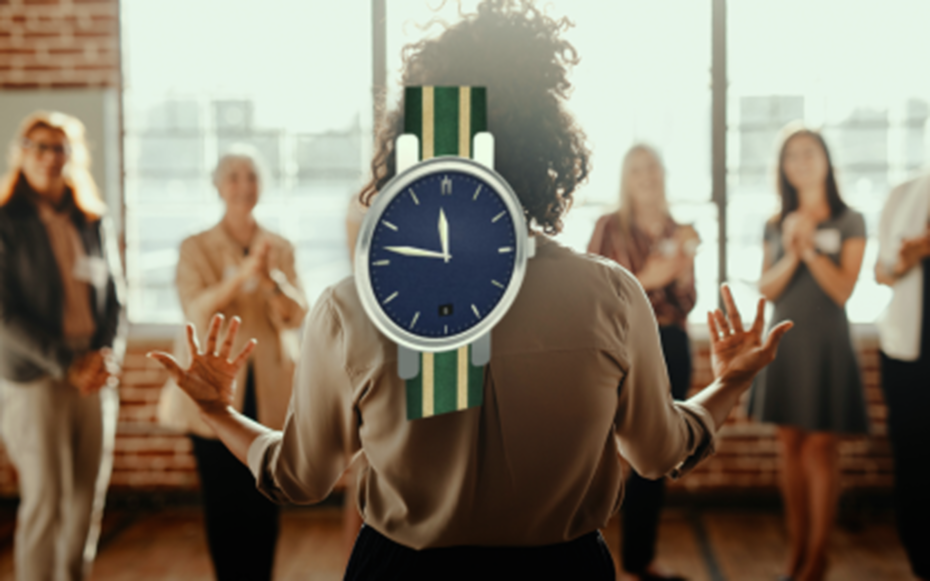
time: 11:47
